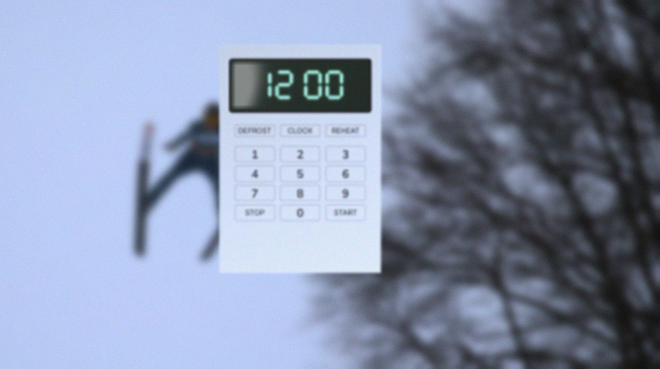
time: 12:00
